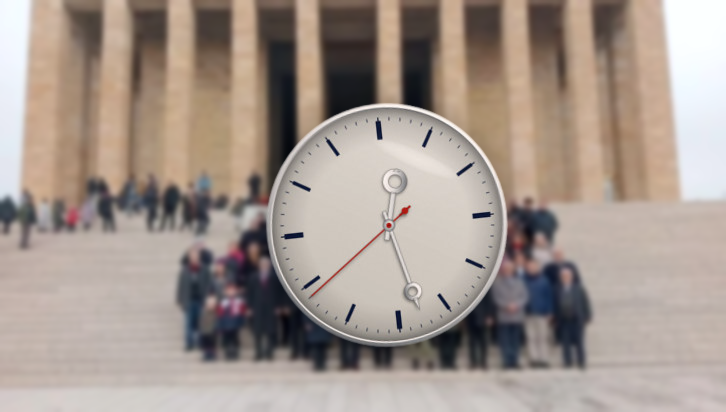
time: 12:27:39
